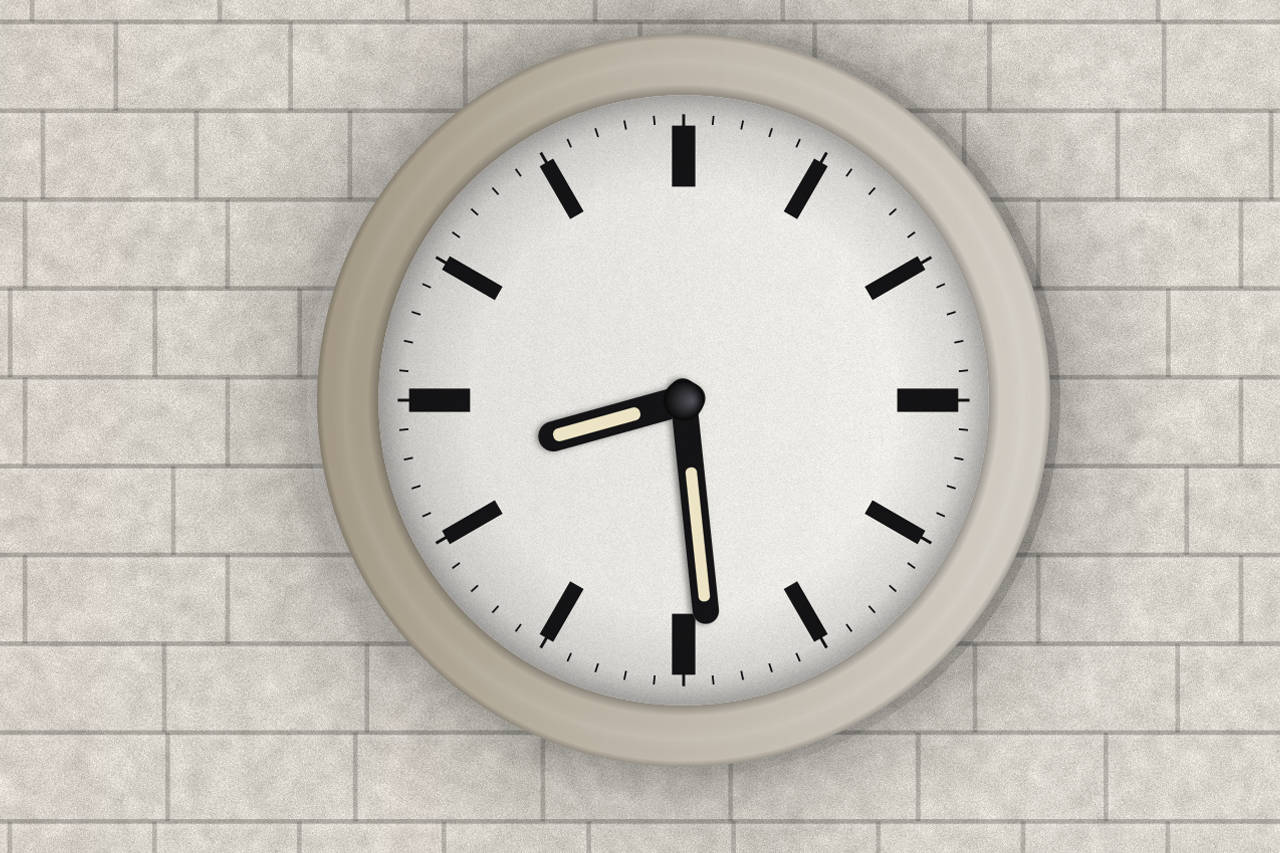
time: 8:29
